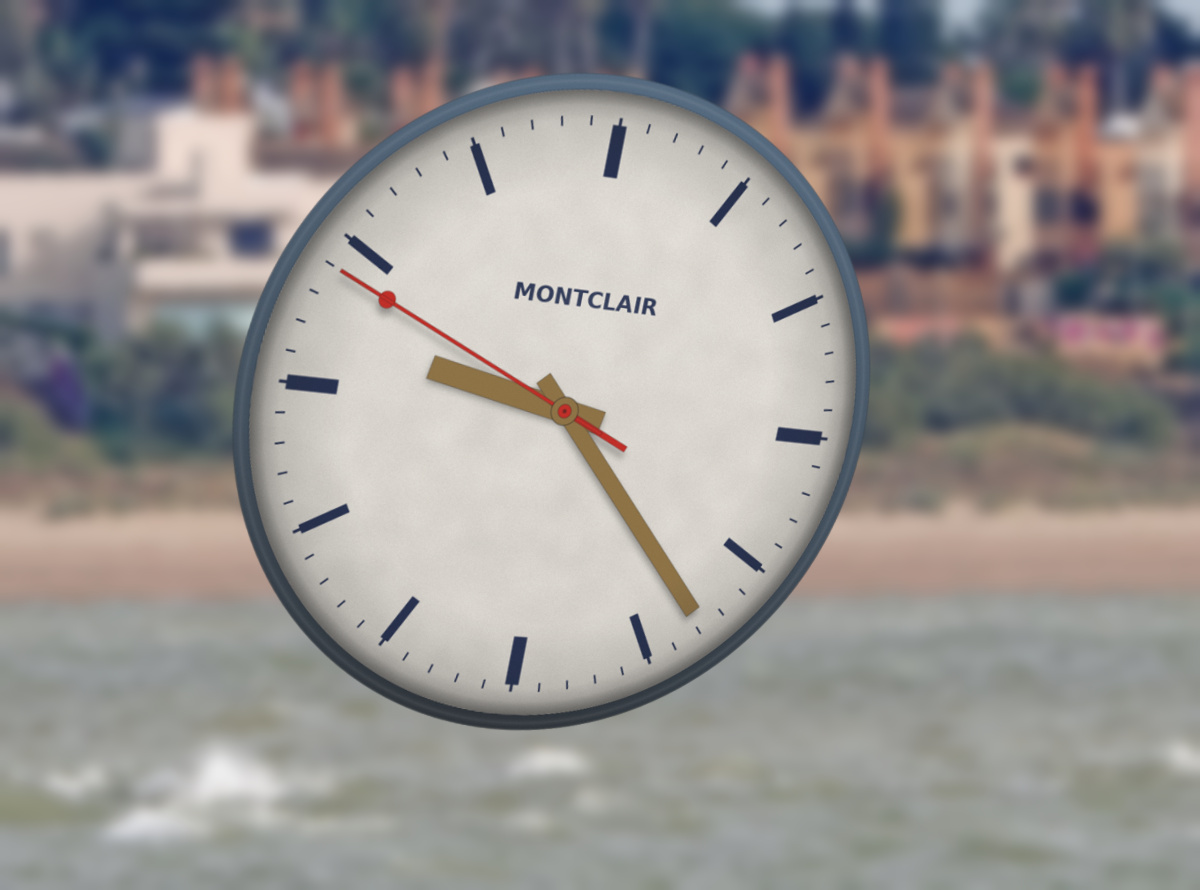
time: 9:22:49
